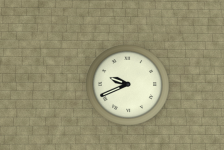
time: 9:41
